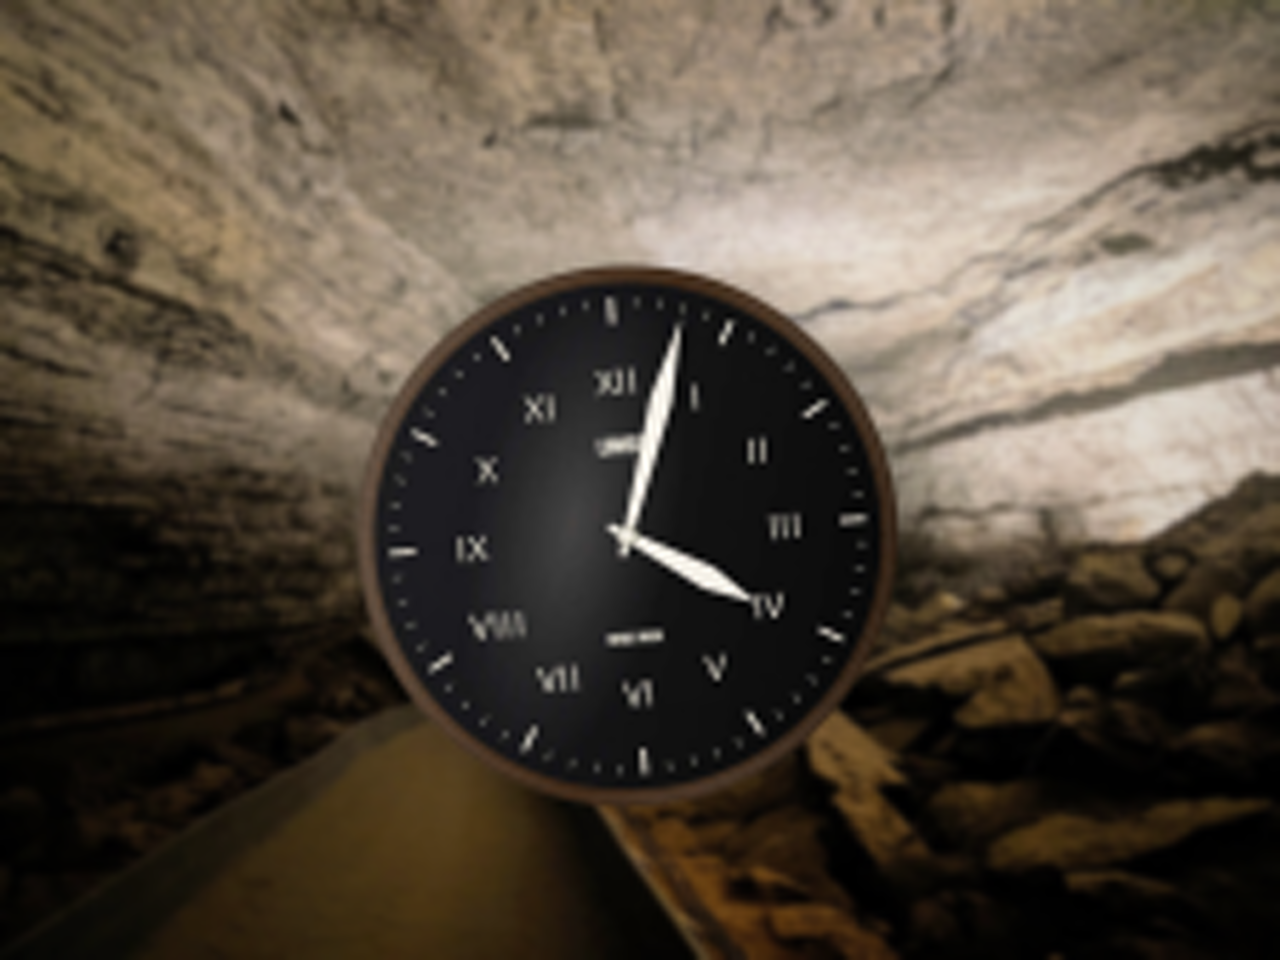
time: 4:03
